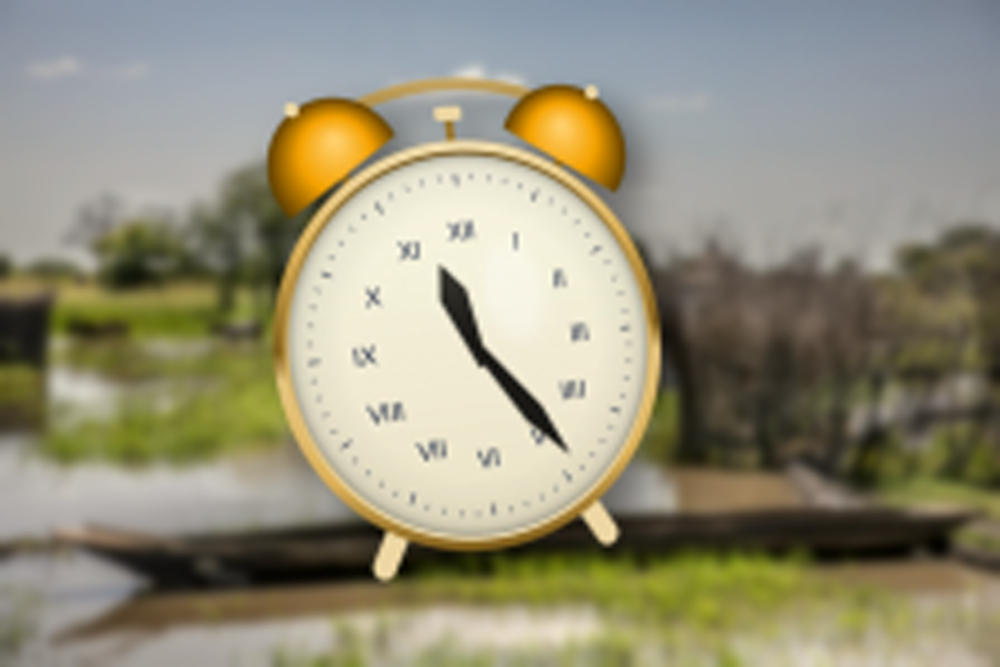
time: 11:24
